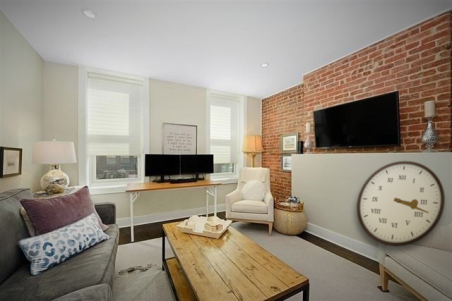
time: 3:18
